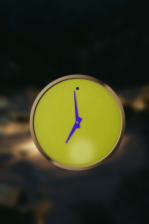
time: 6:59
